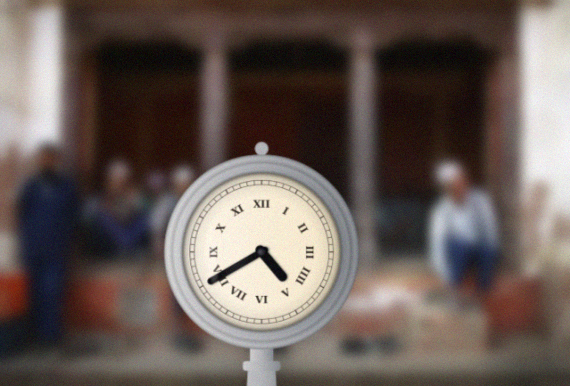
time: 4:40
